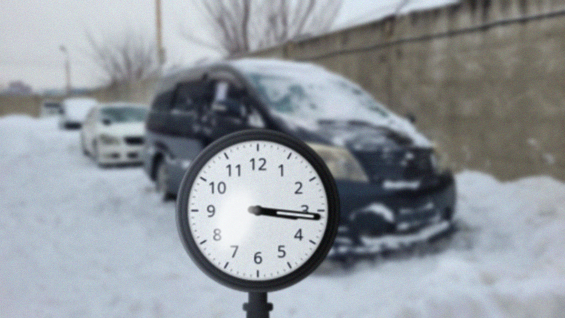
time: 3:16
